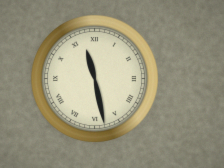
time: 11:28
